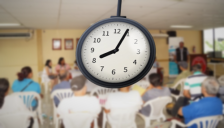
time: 8:04
